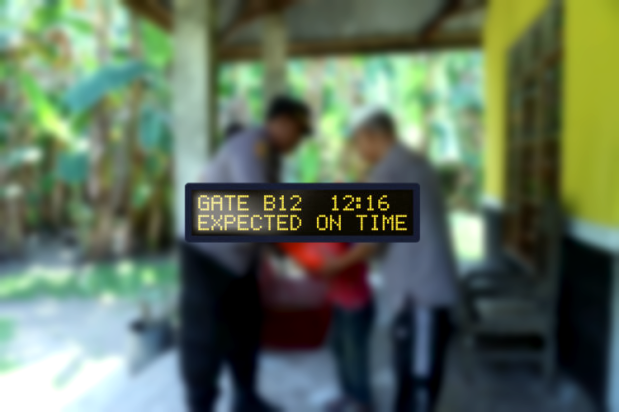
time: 12:16
